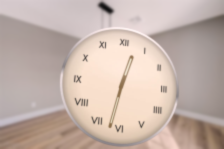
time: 12:32
